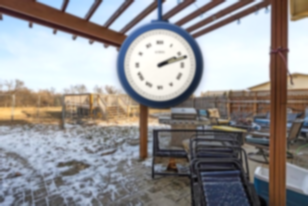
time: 2:12
